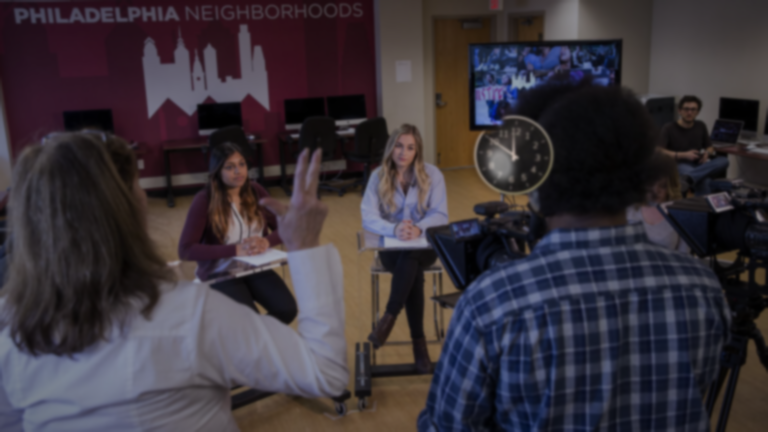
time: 11:50
